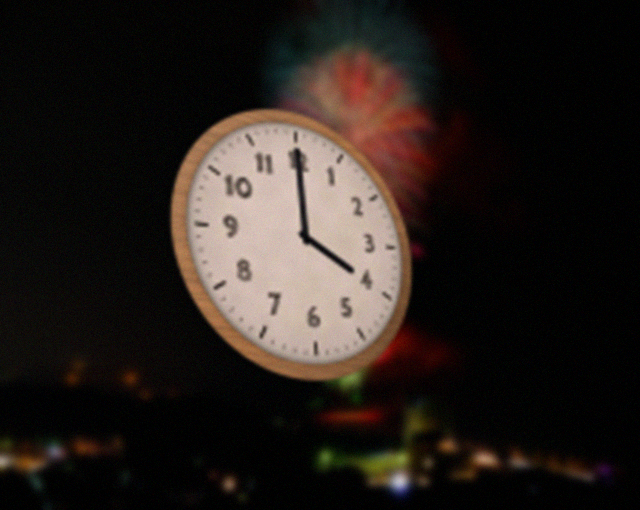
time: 4:00
